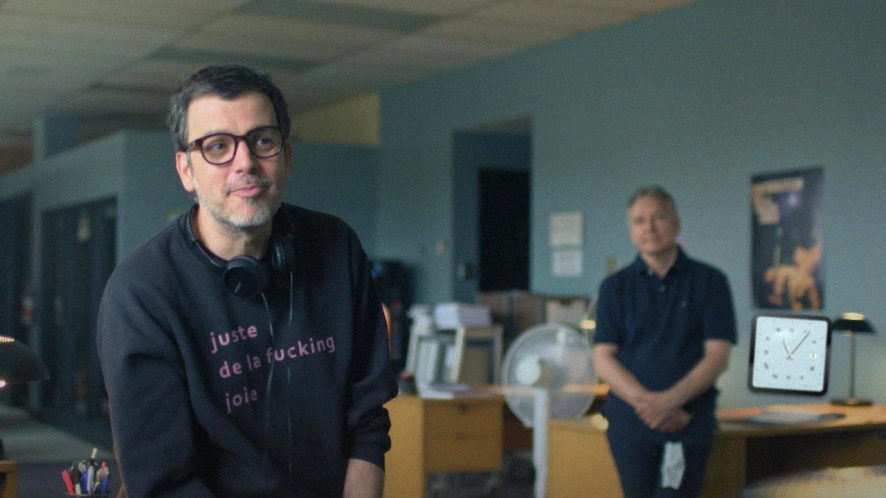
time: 11:06
